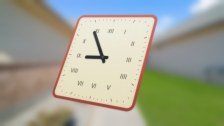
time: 8:54
